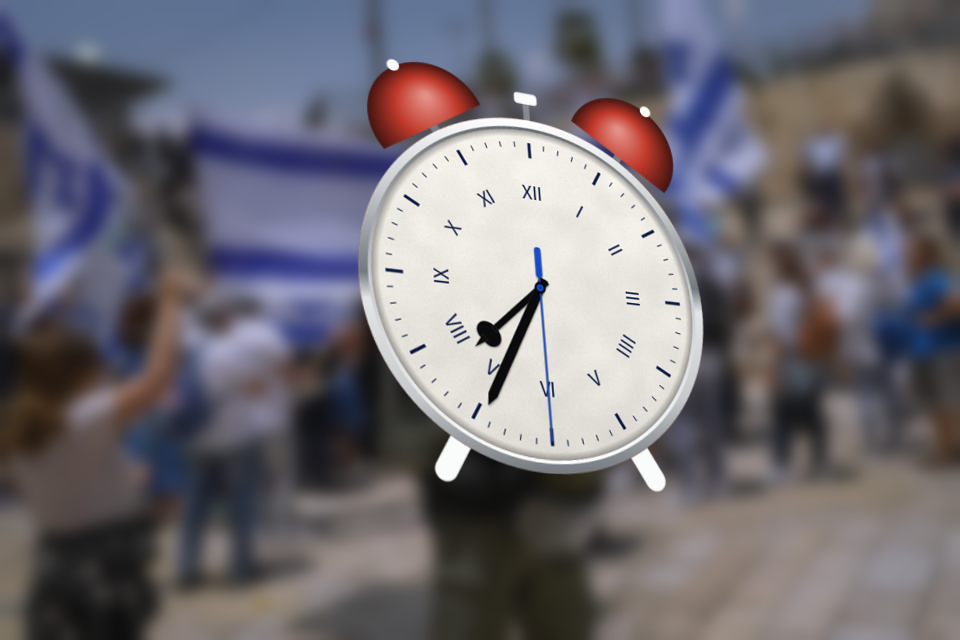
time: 7:34:30
